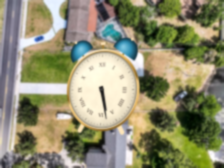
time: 5:28
